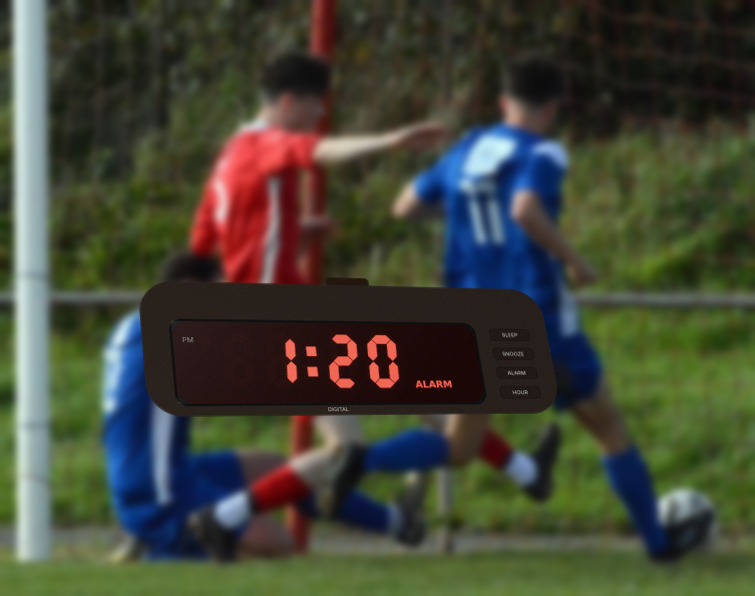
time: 1:20
